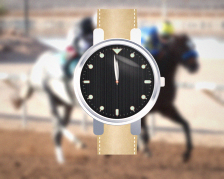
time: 11:59
